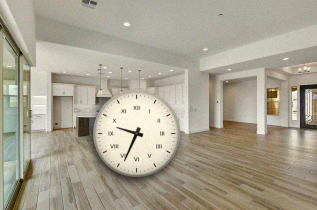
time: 9:34
